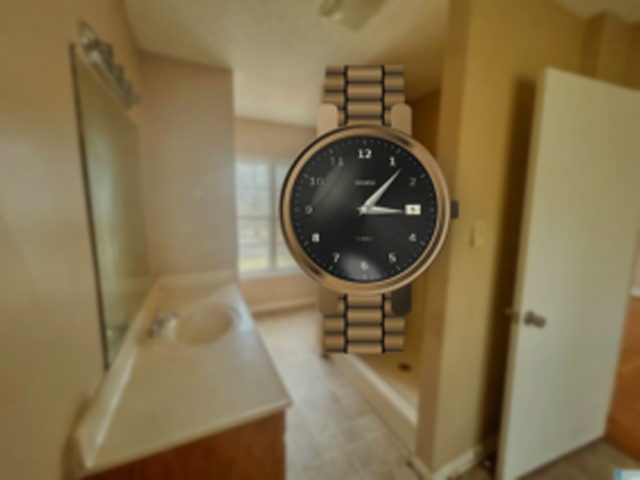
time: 3:07
